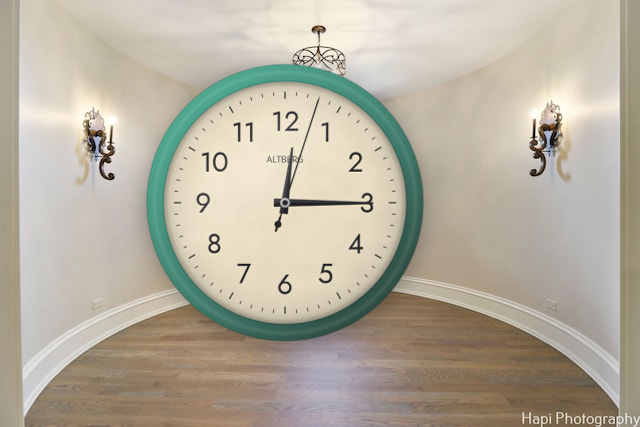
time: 12:15:03
